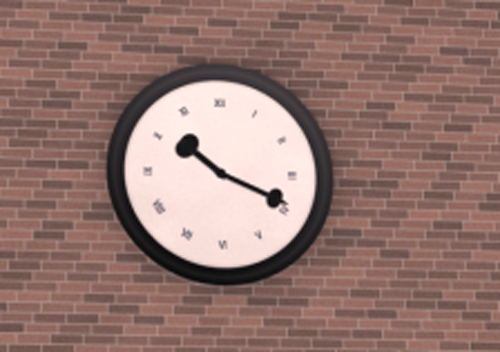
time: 10:19
